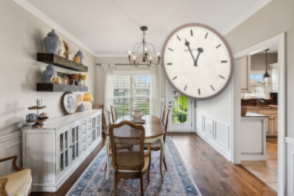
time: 12:57
